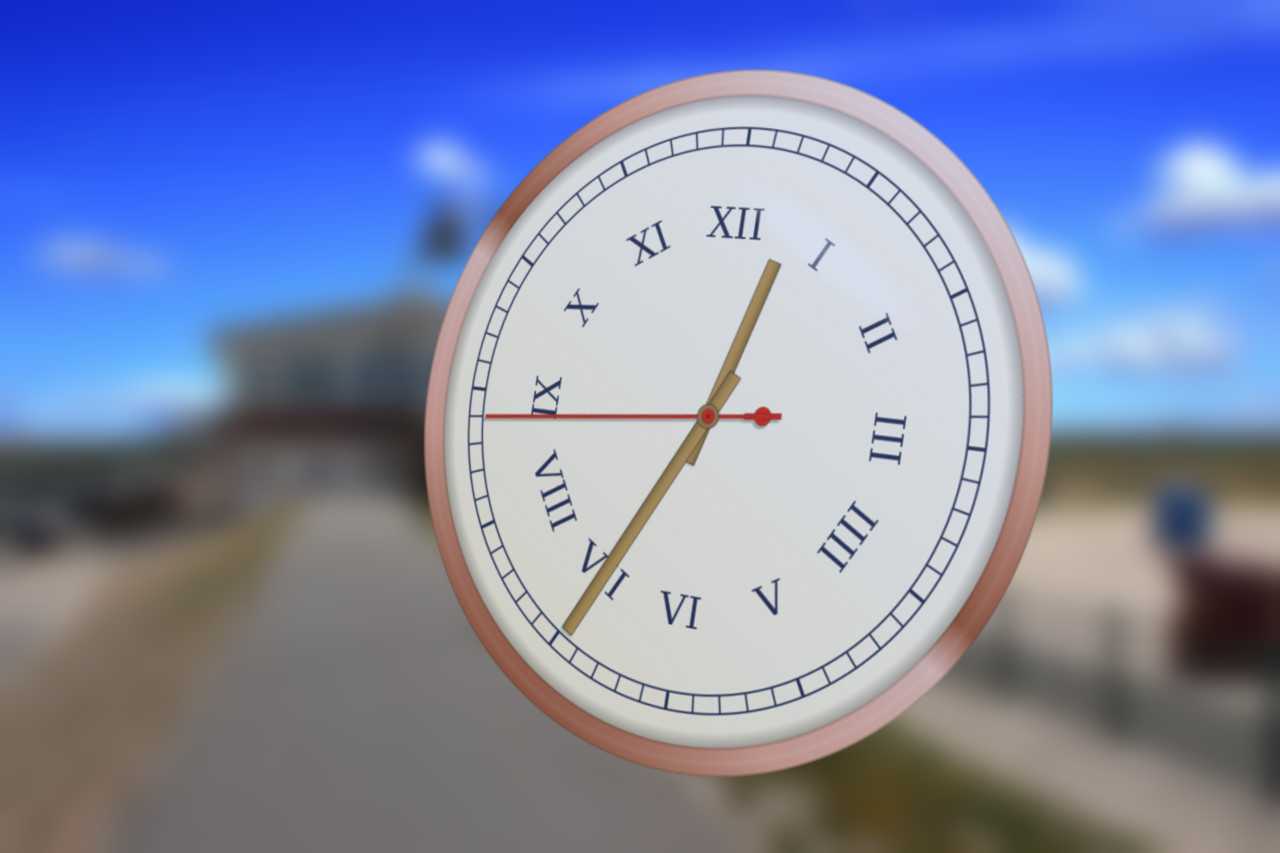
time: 12:34:44
